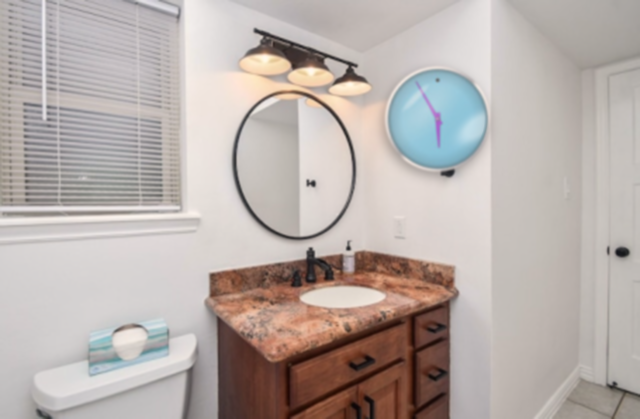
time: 5:55
